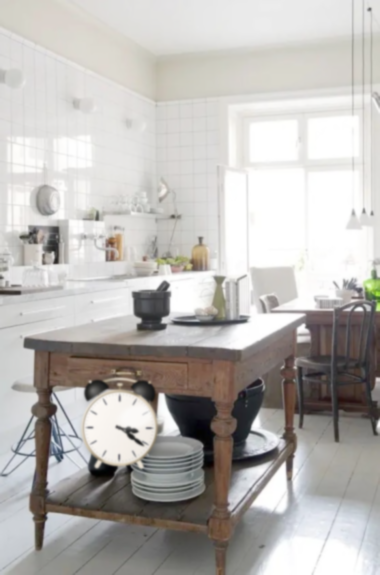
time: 3:21
